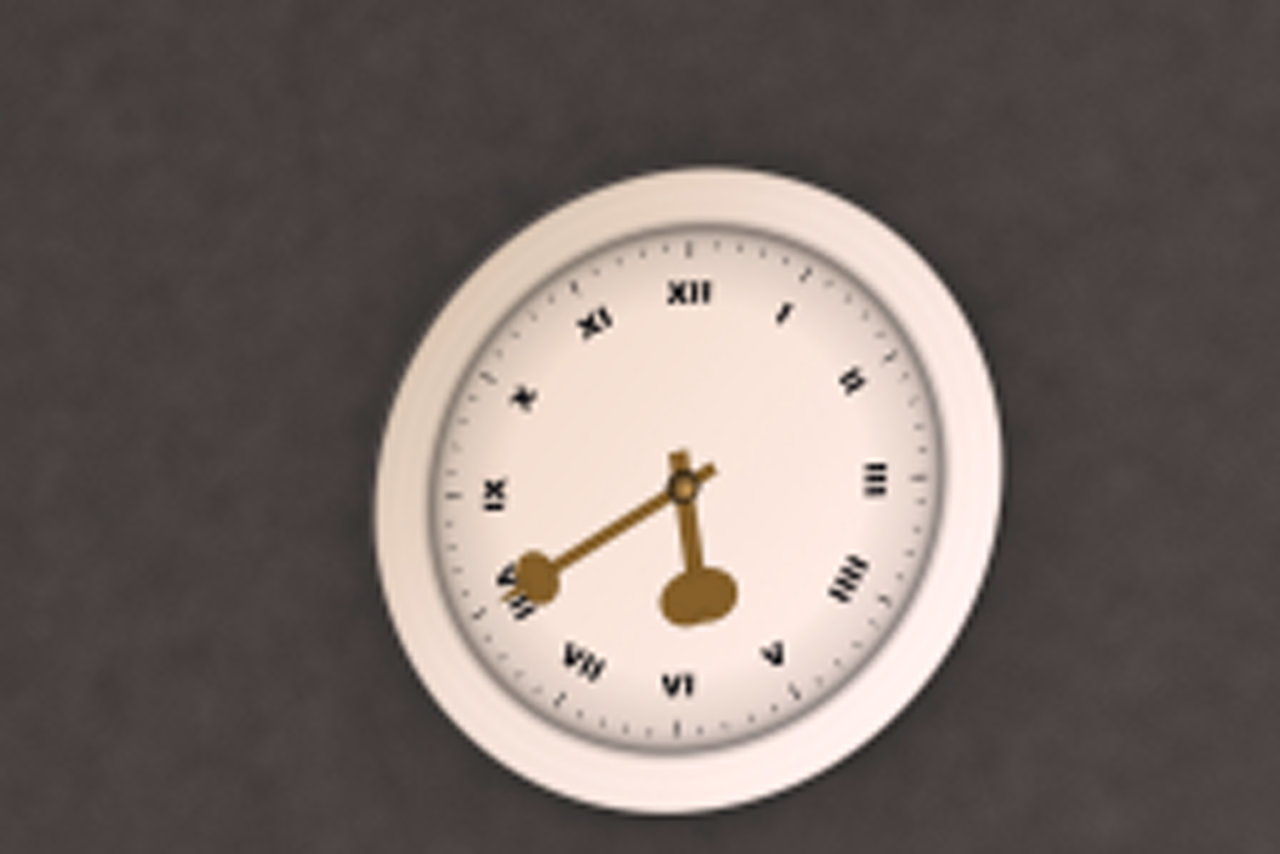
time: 5:40
